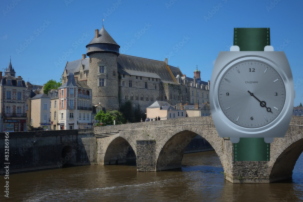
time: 4:22
